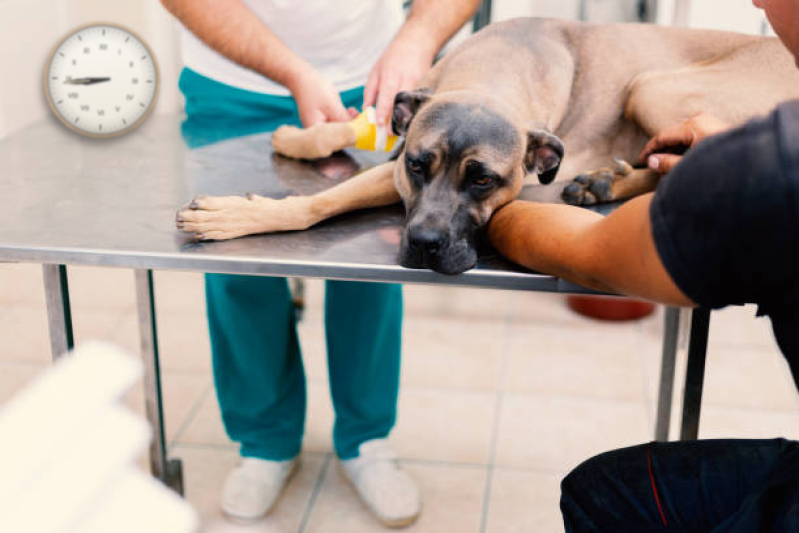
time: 8:44
